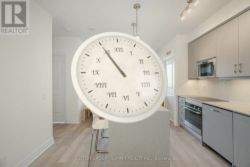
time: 10:55
